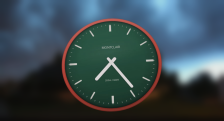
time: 7:24
